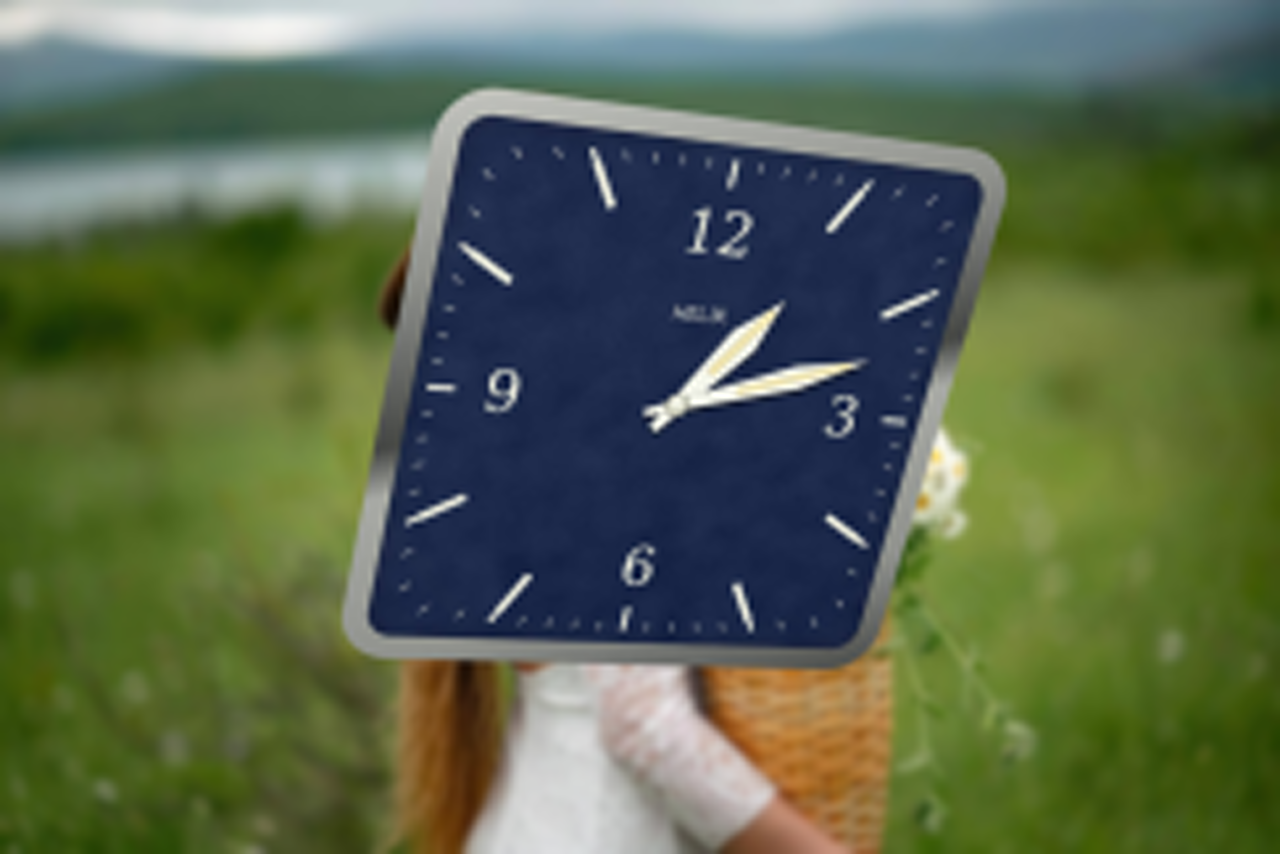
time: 1:12
